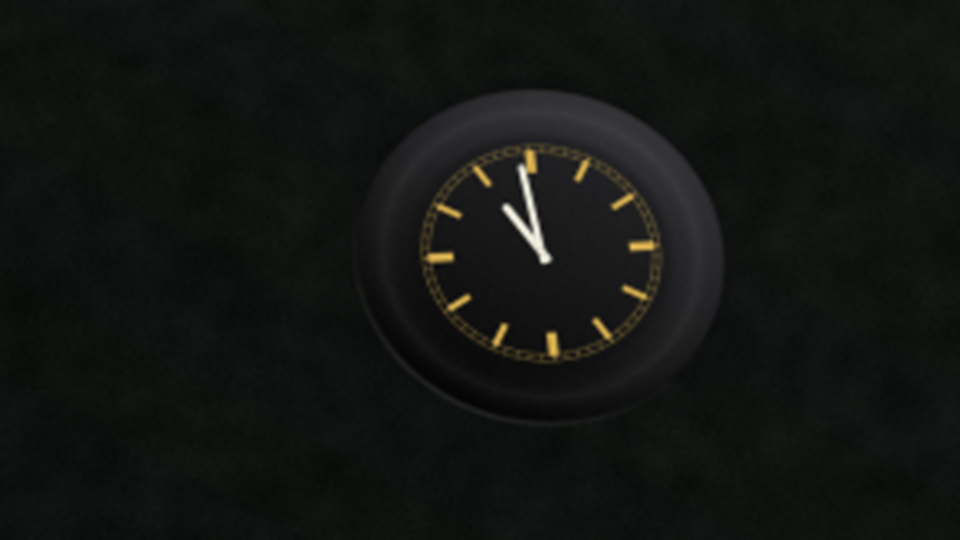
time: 10:59
